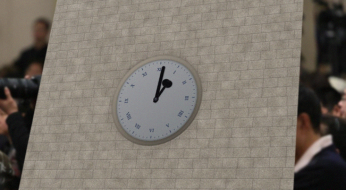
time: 1:01
